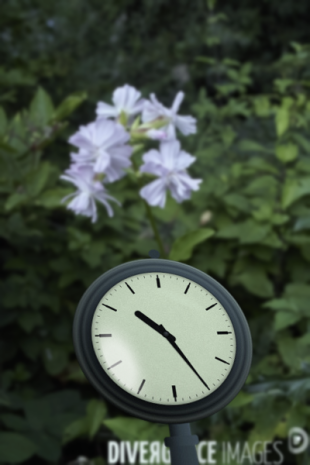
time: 10:25
